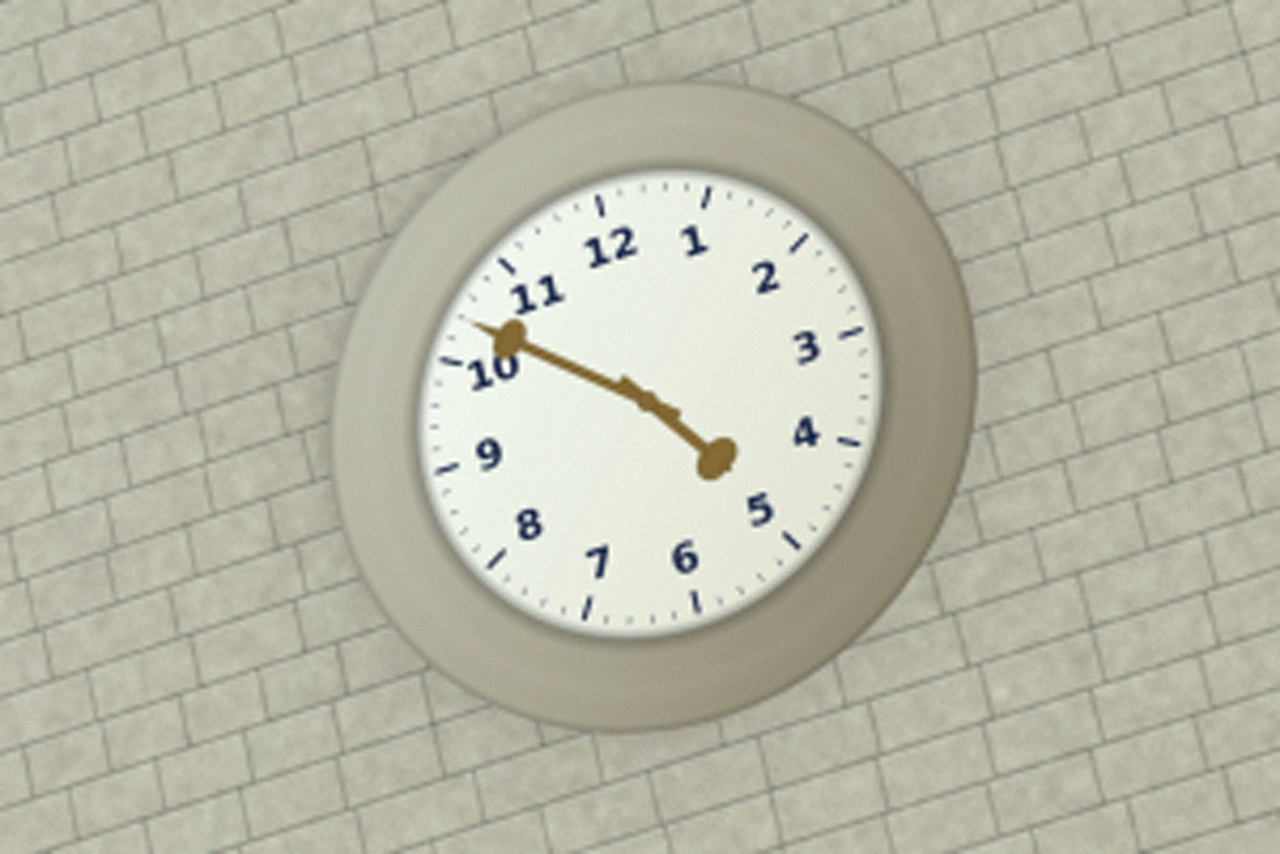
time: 4:52
